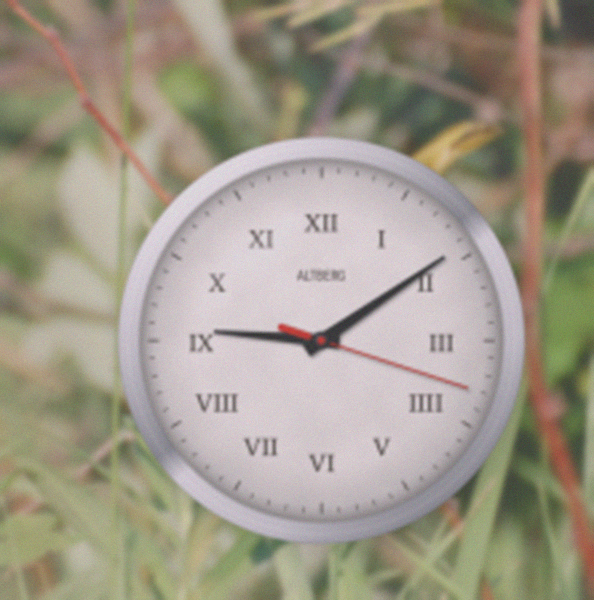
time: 9:09:18
